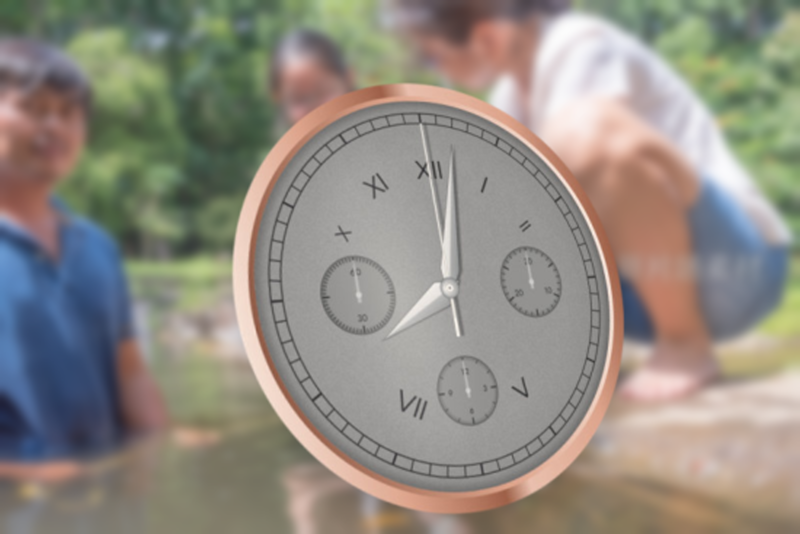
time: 8:02
